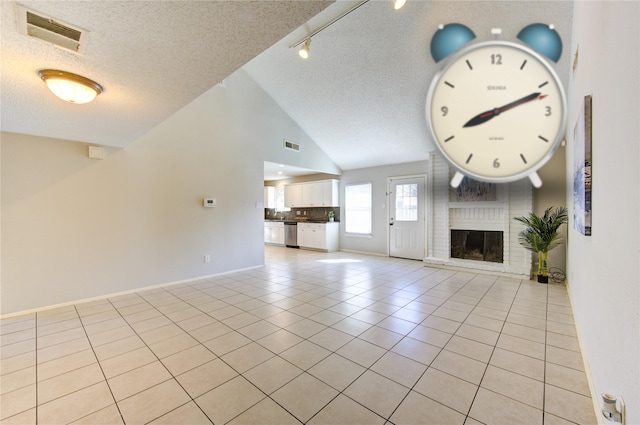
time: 8:11:12
